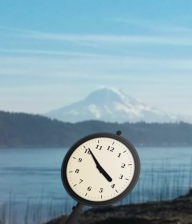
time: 3:51
